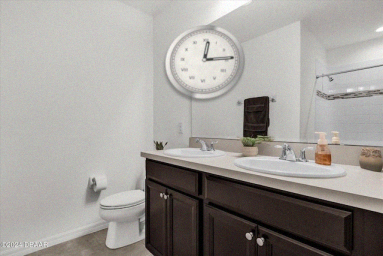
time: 12:14
